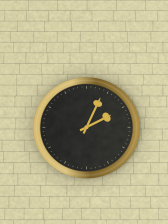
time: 2:04
